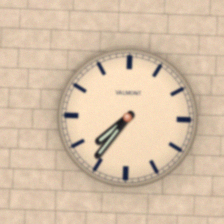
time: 7:36
